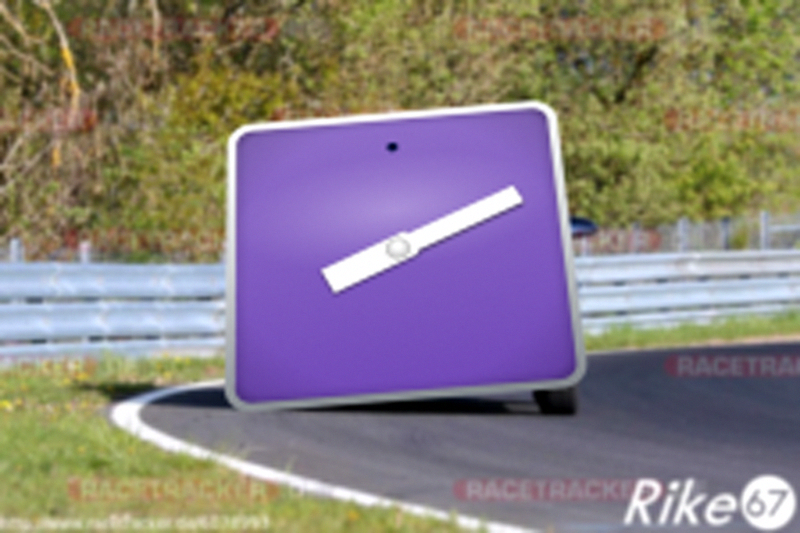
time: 8:11
